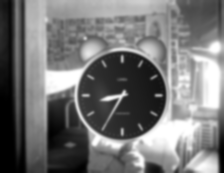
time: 8:35
